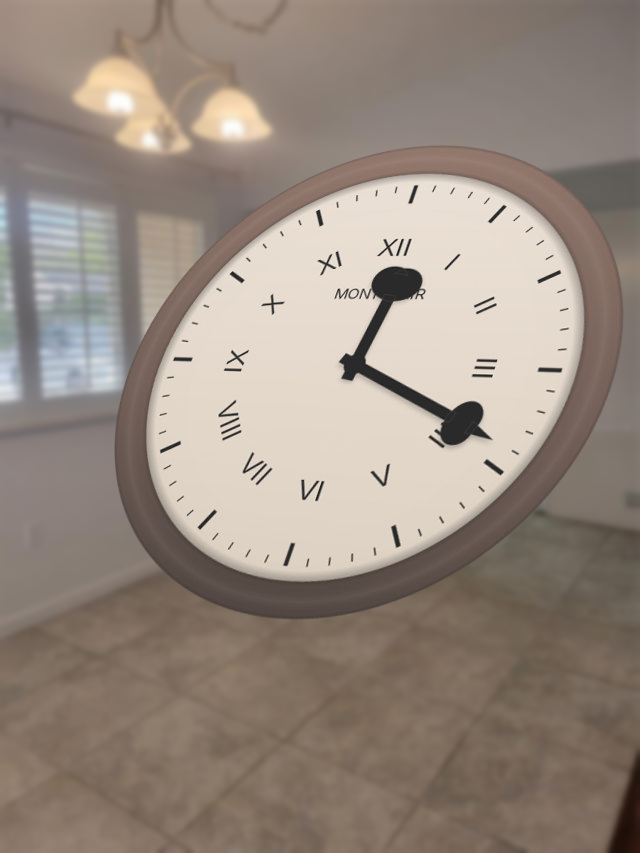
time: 12:19
